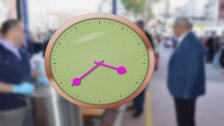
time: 3:38
